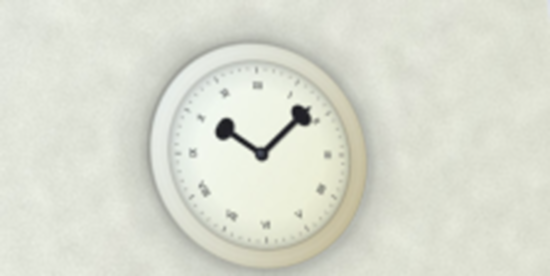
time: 10:08
